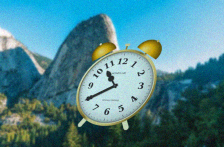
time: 10:40
